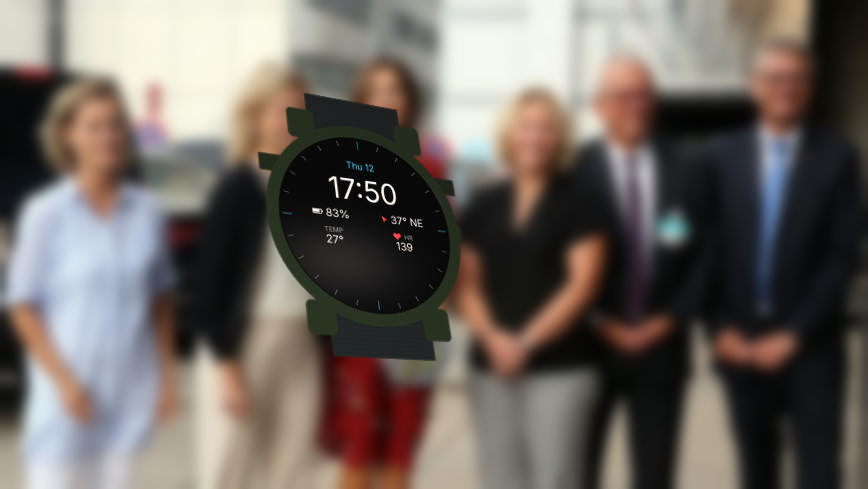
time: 17:50
